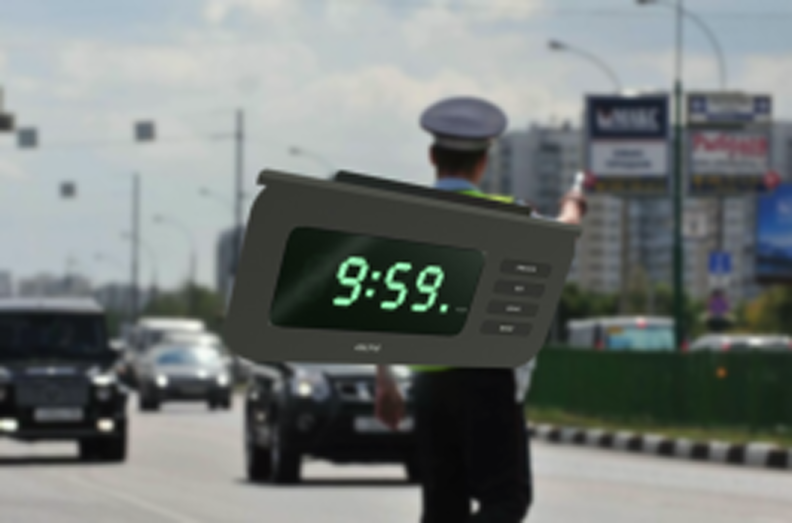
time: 9:59
